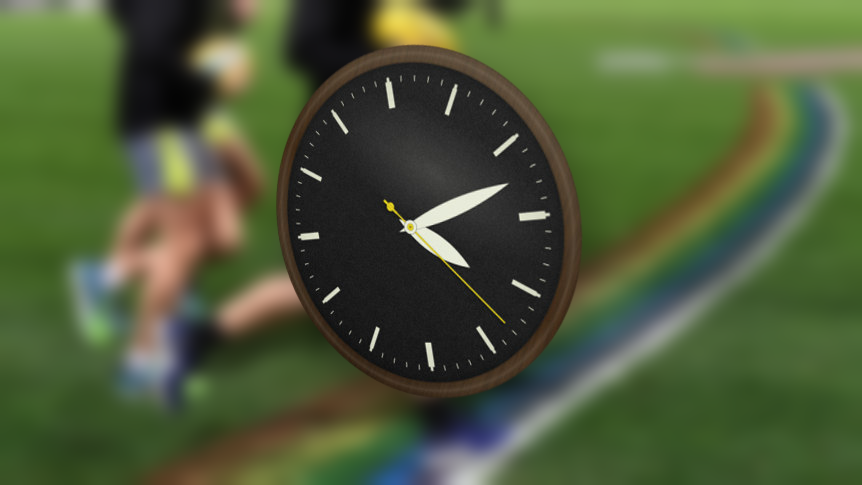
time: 4:12:23
